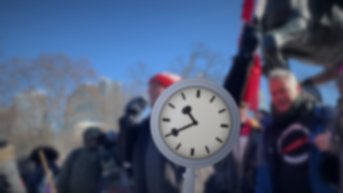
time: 10:40
